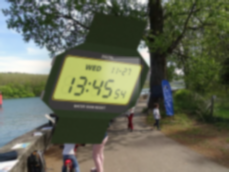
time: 13:45
